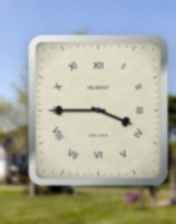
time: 3:45
